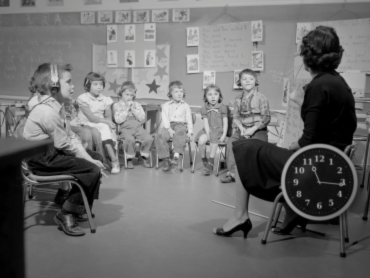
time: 11:16
